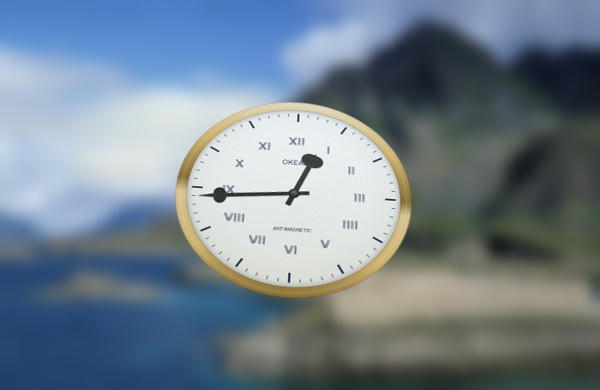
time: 12:44
